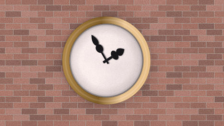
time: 1:55
